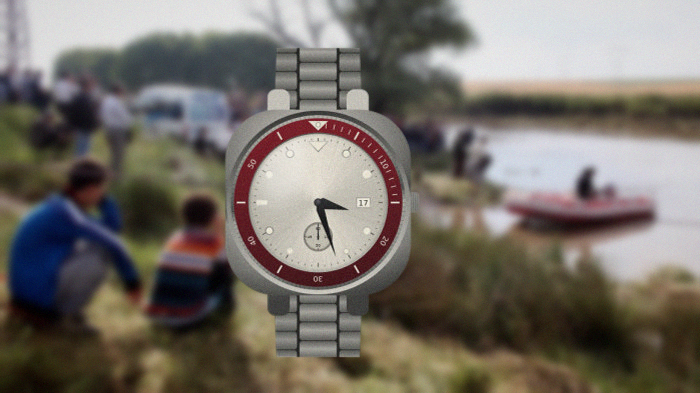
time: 3:27
